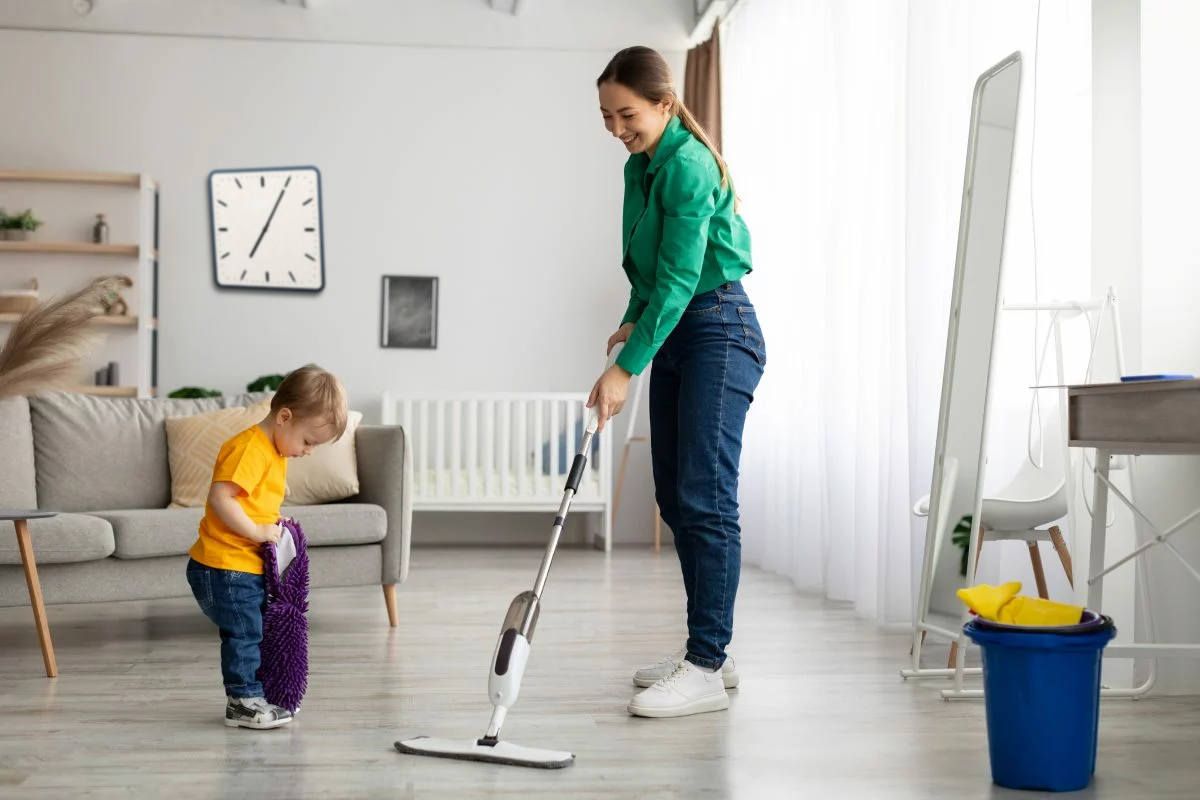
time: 7:05
